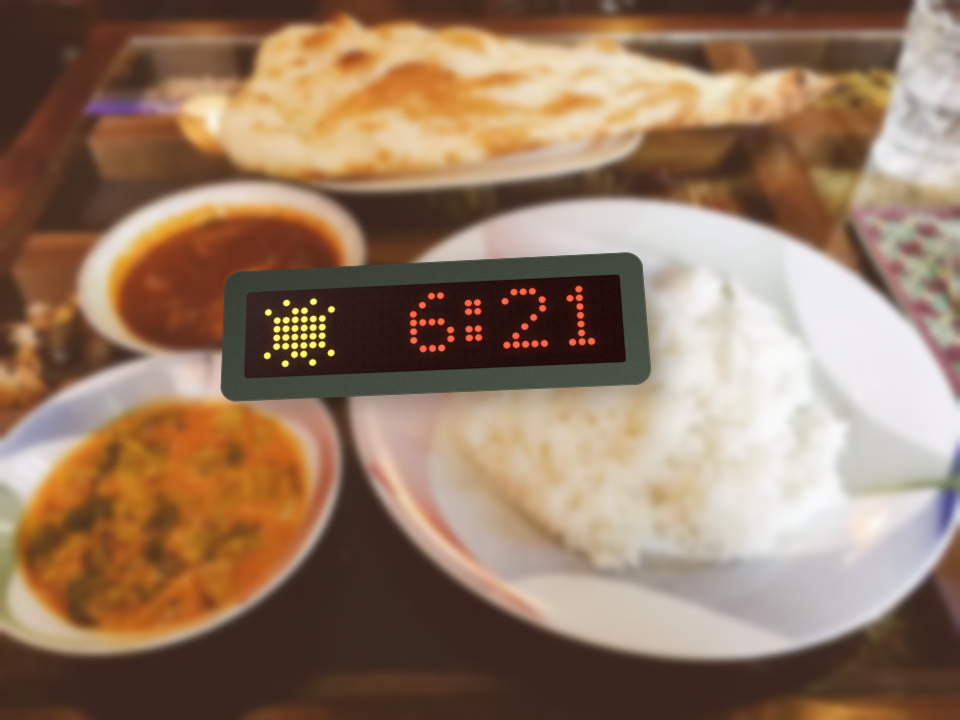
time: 6:21
